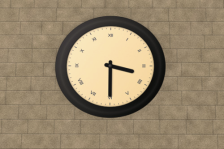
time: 3:30
